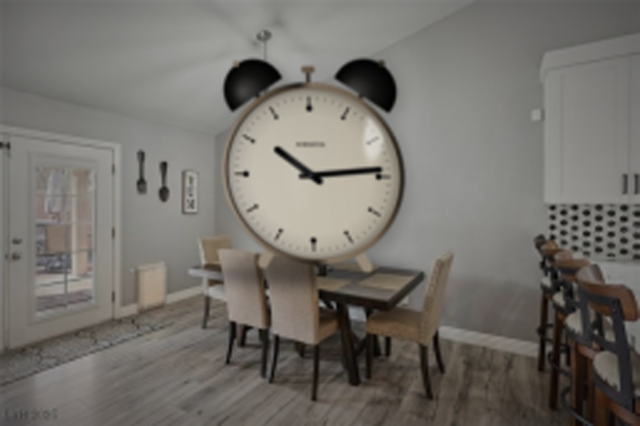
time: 10:14
